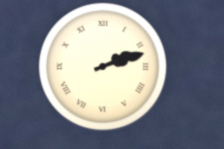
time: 2:12
